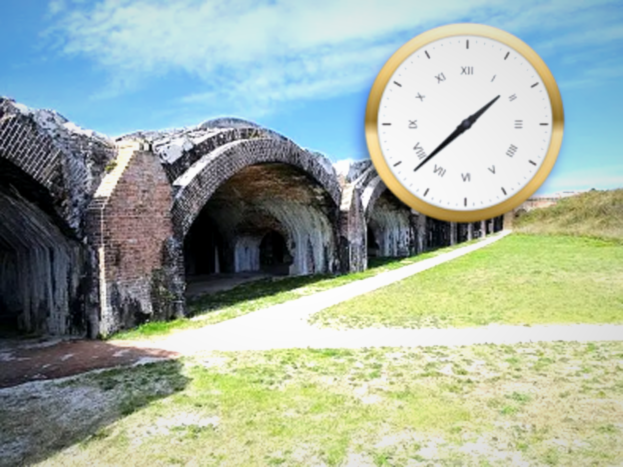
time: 1:38
